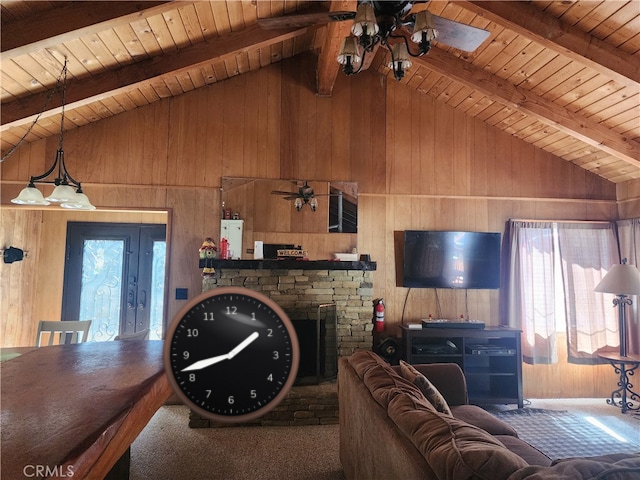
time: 1:42
